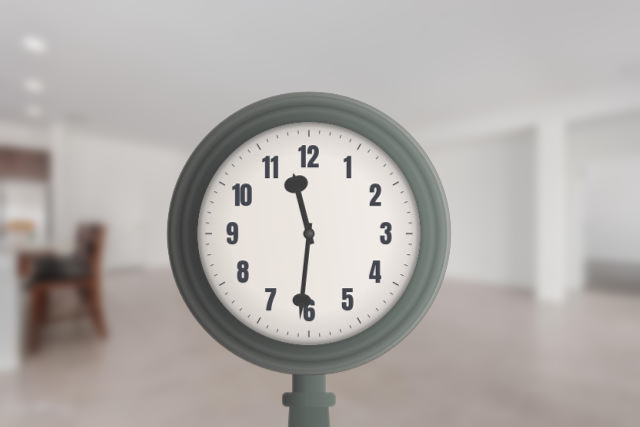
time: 11:31
